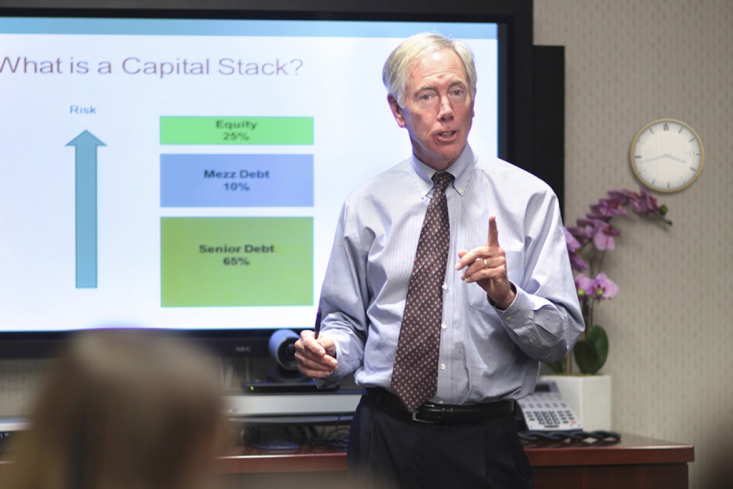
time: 3:43
